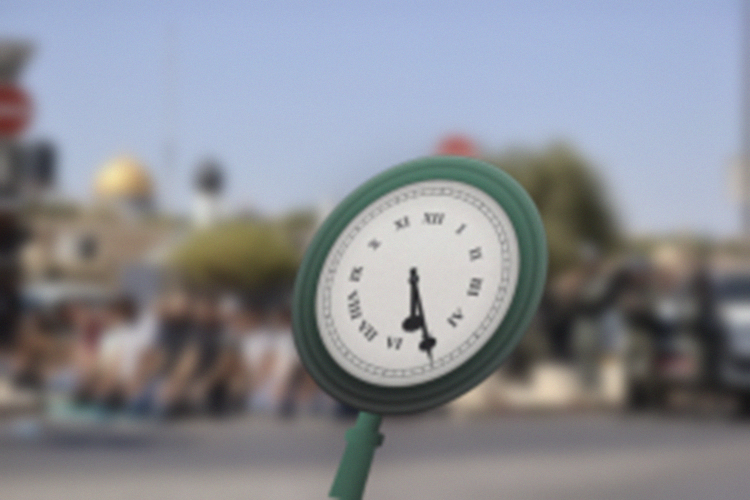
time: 5:25
